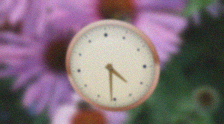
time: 4:31
